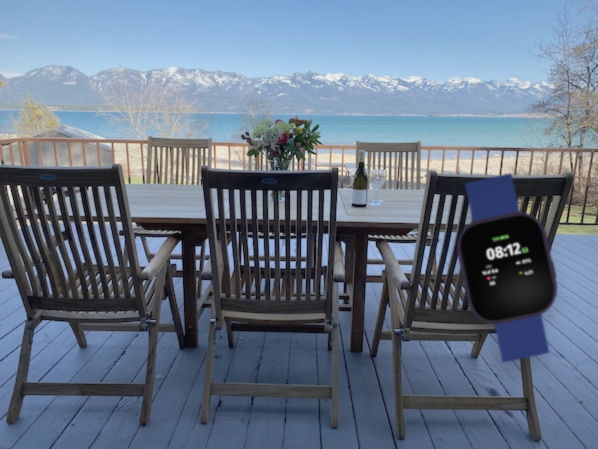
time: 8:12
